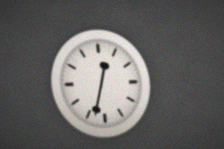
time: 12:33
